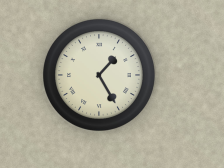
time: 1:25
